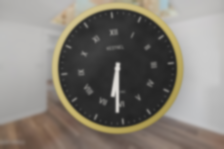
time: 6:31
